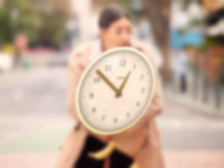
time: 12:52
